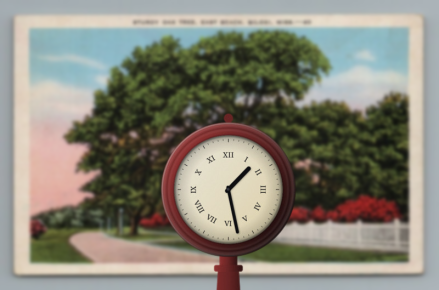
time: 1:28
